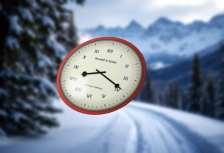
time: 8:19
